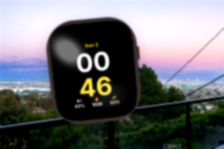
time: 0:46
